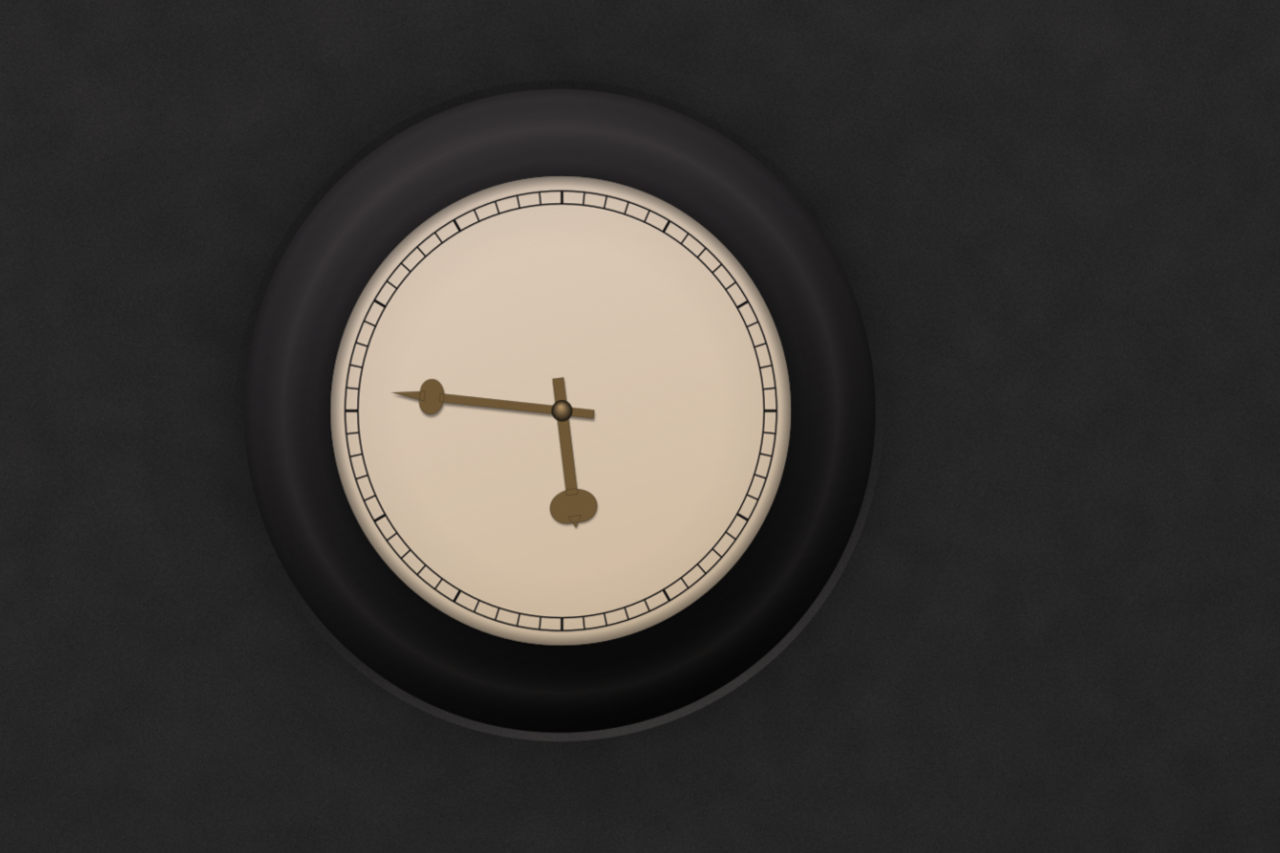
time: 5:46
